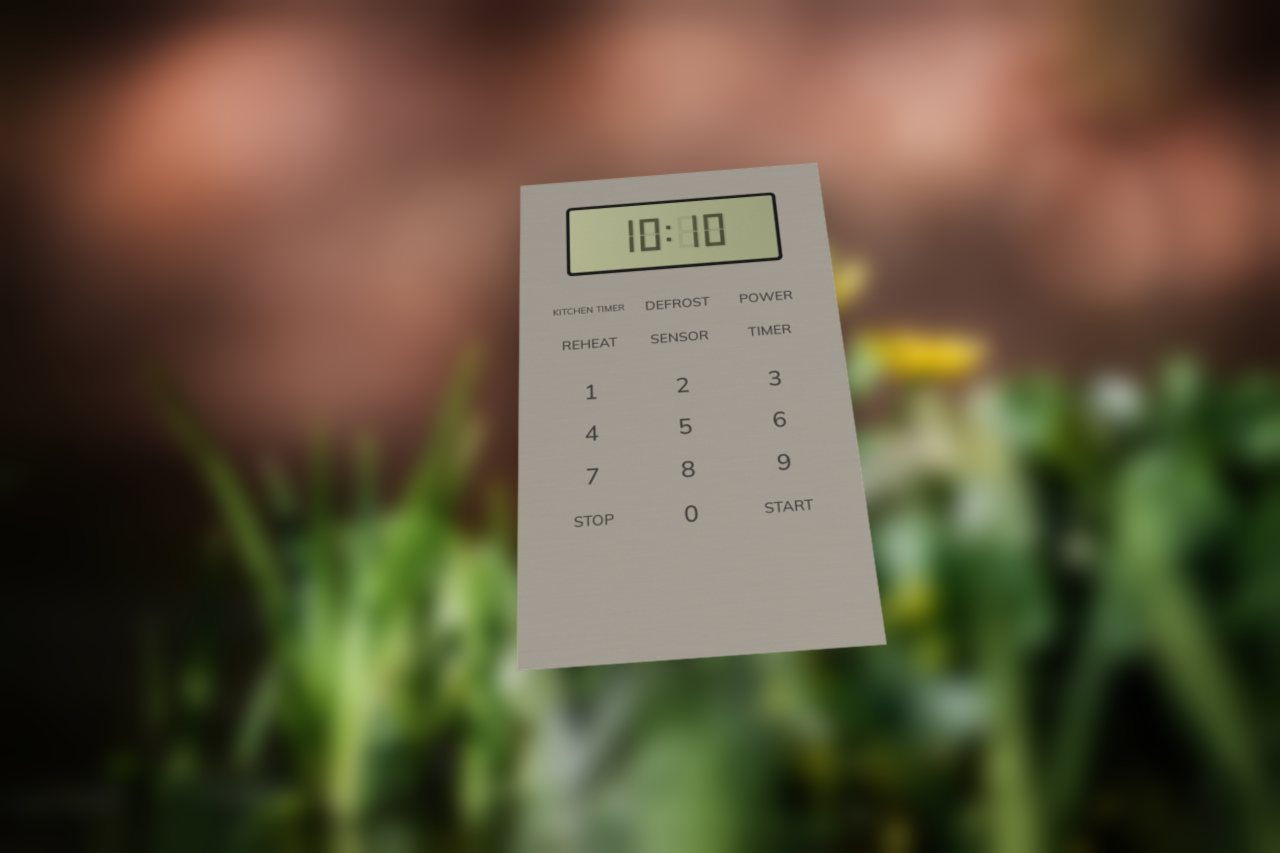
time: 10:10
